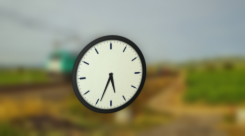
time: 5:34
